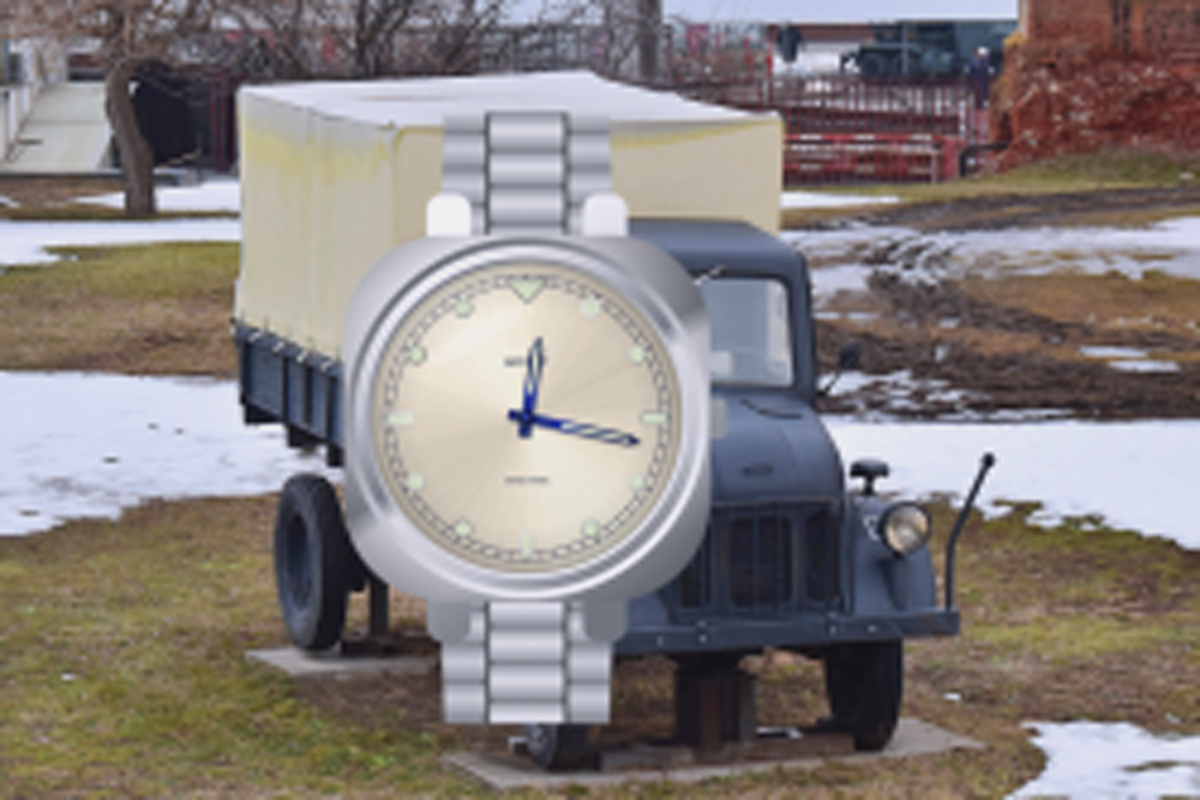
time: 12:17
